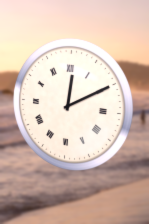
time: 12:10
